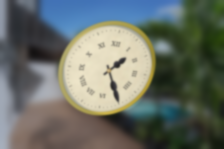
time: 1:25
